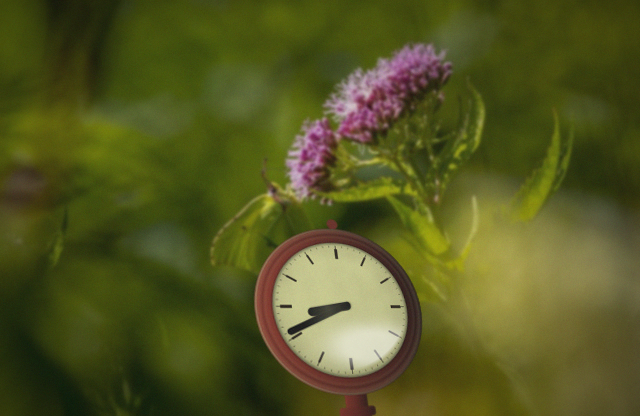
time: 8:41
